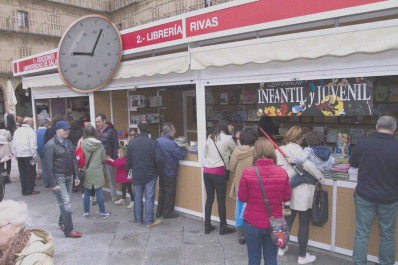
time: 9:03
